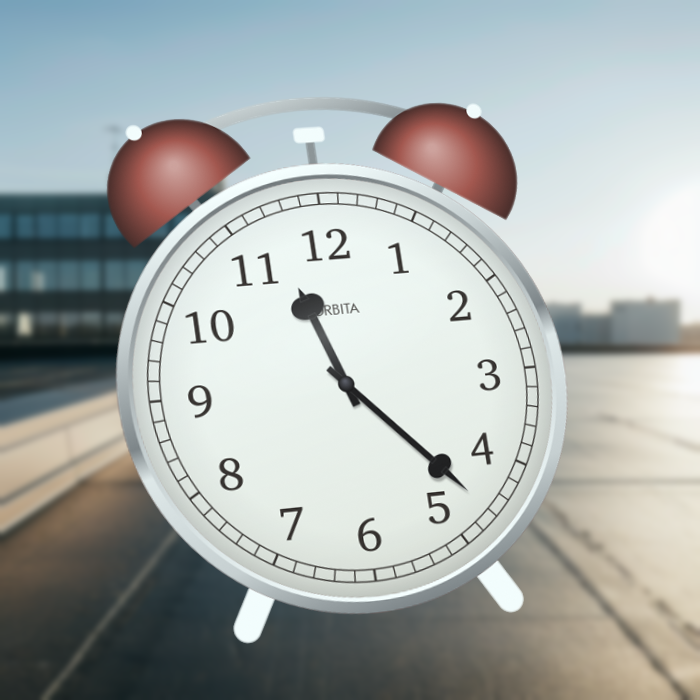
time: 11:23
